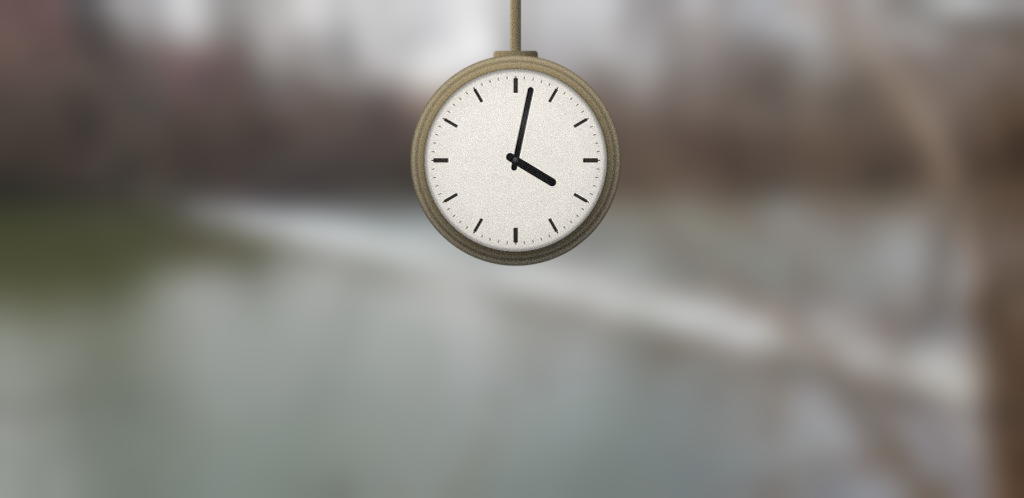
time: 4:02
